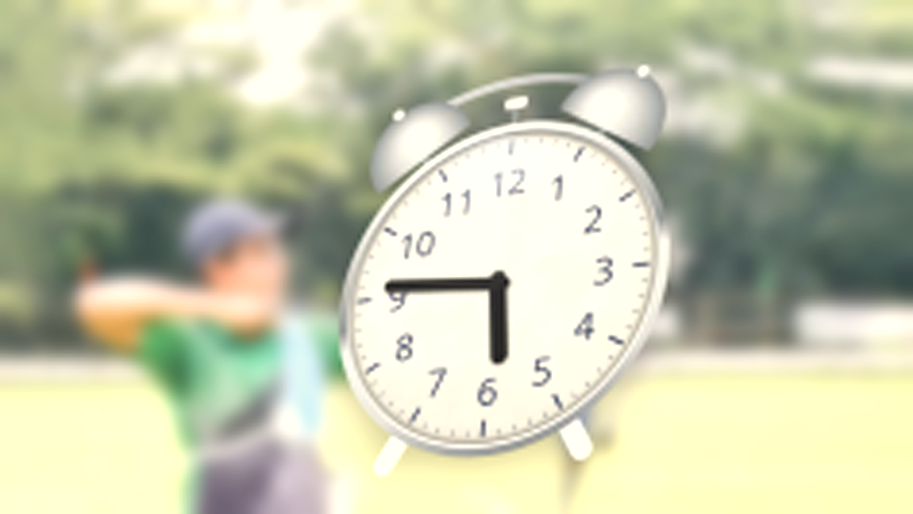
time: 5:46
